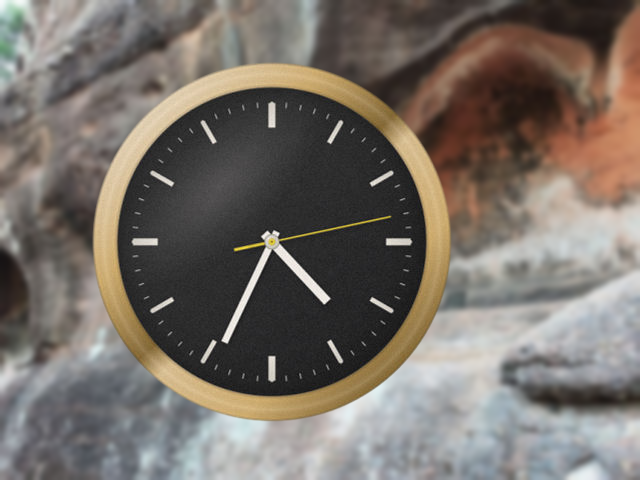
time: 4:34:13
